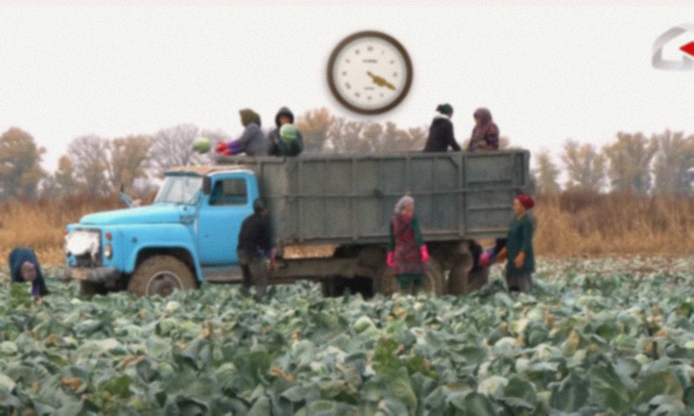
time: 4:20
